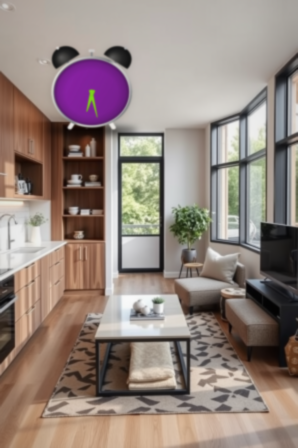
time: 6:28
